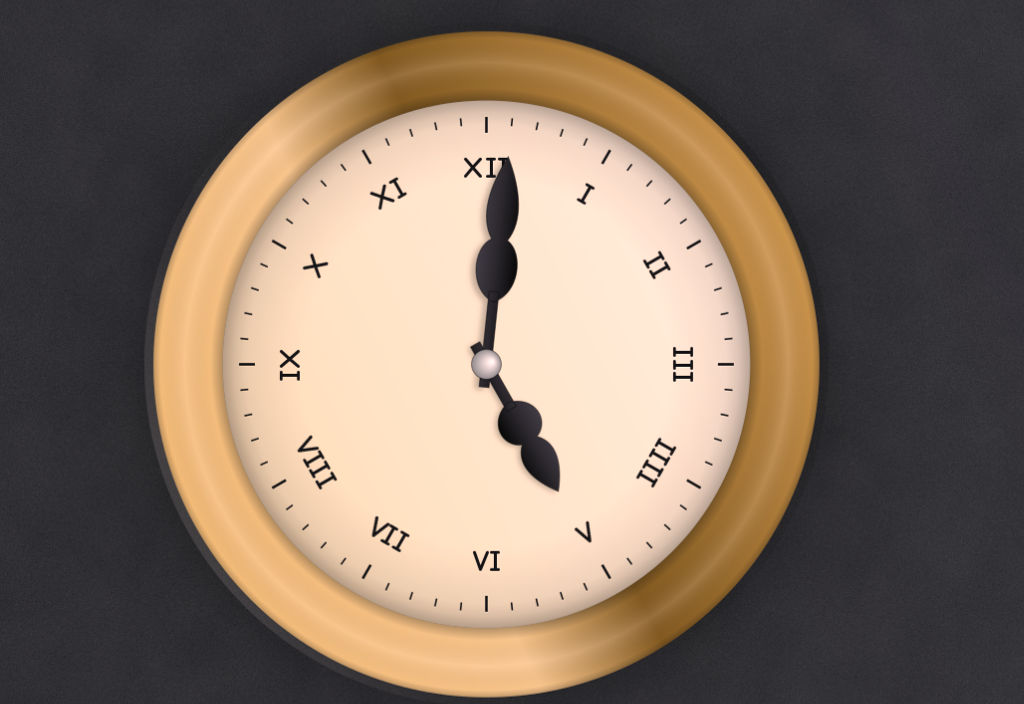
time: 5:01
